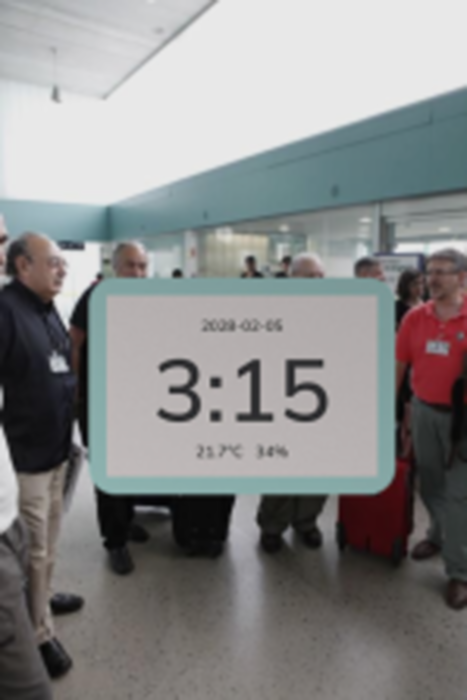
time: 3:15
